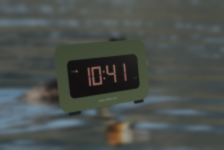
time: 10:41
